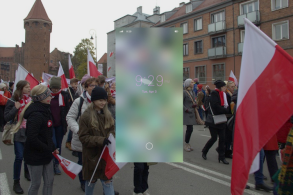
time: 9:29
